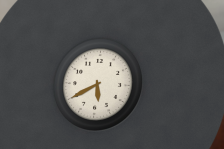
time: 5:40
